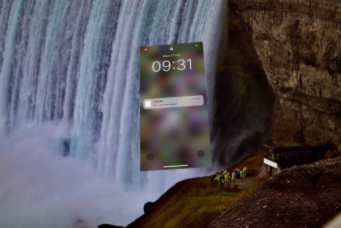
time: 9:31
